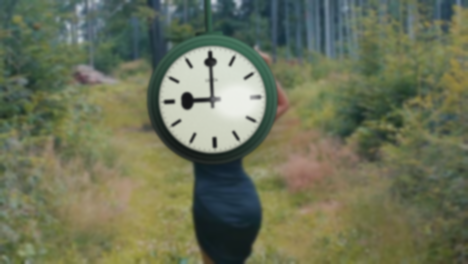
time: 9:00
